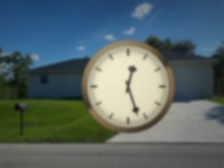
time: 12:27
